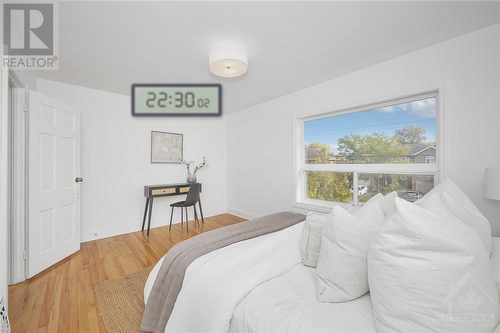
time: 22:30
